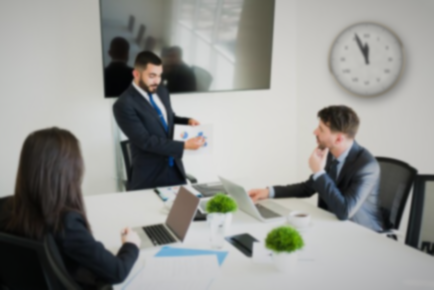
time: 11:56
